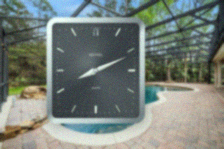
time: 8:11
